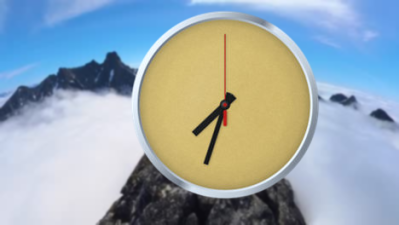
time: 7:33:00
